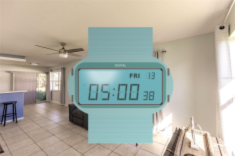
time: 5:00
